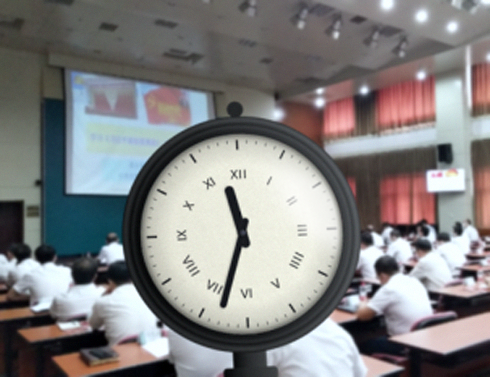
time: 11:33
